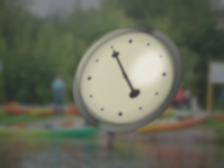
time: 4:55
